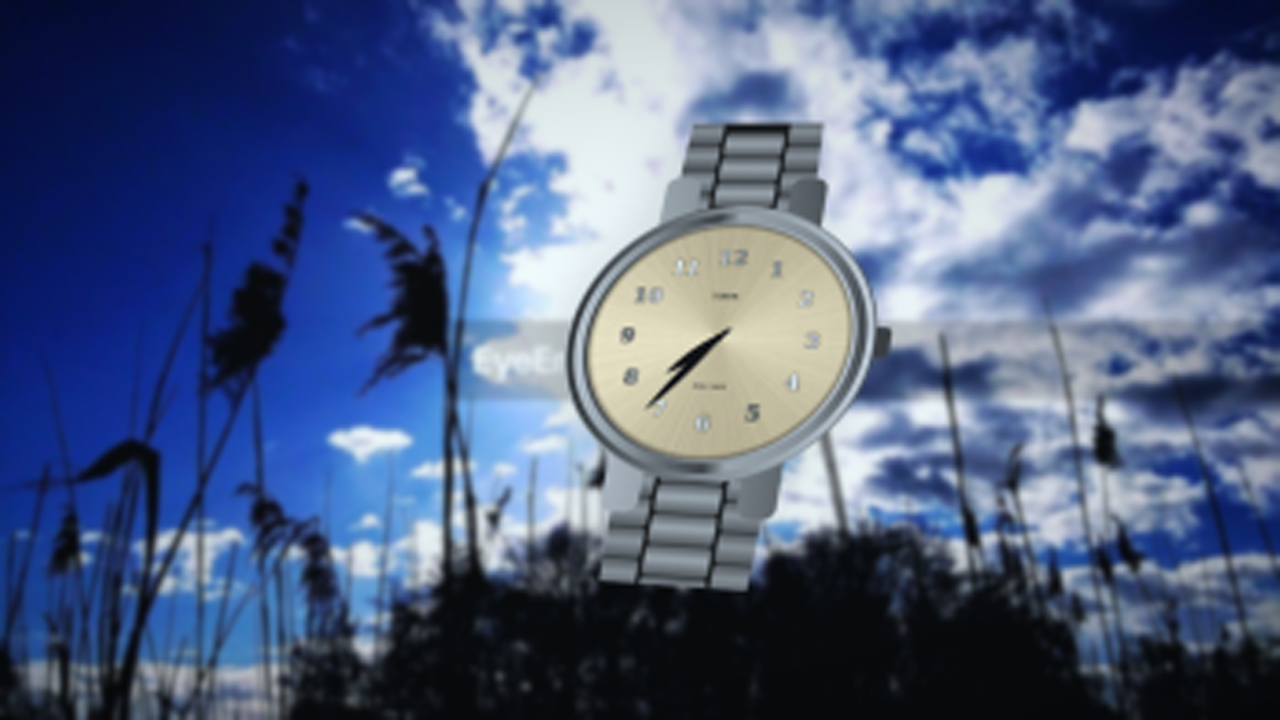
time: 7:36
